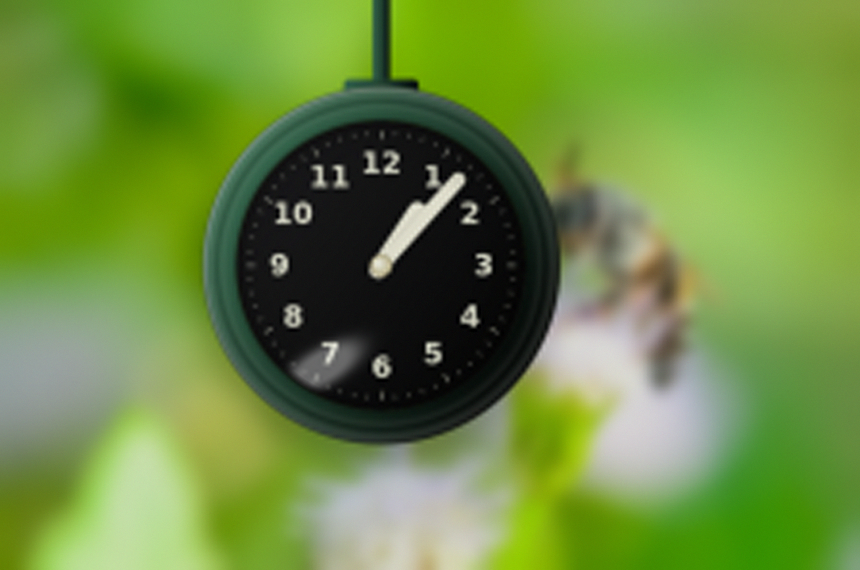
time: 1:07
